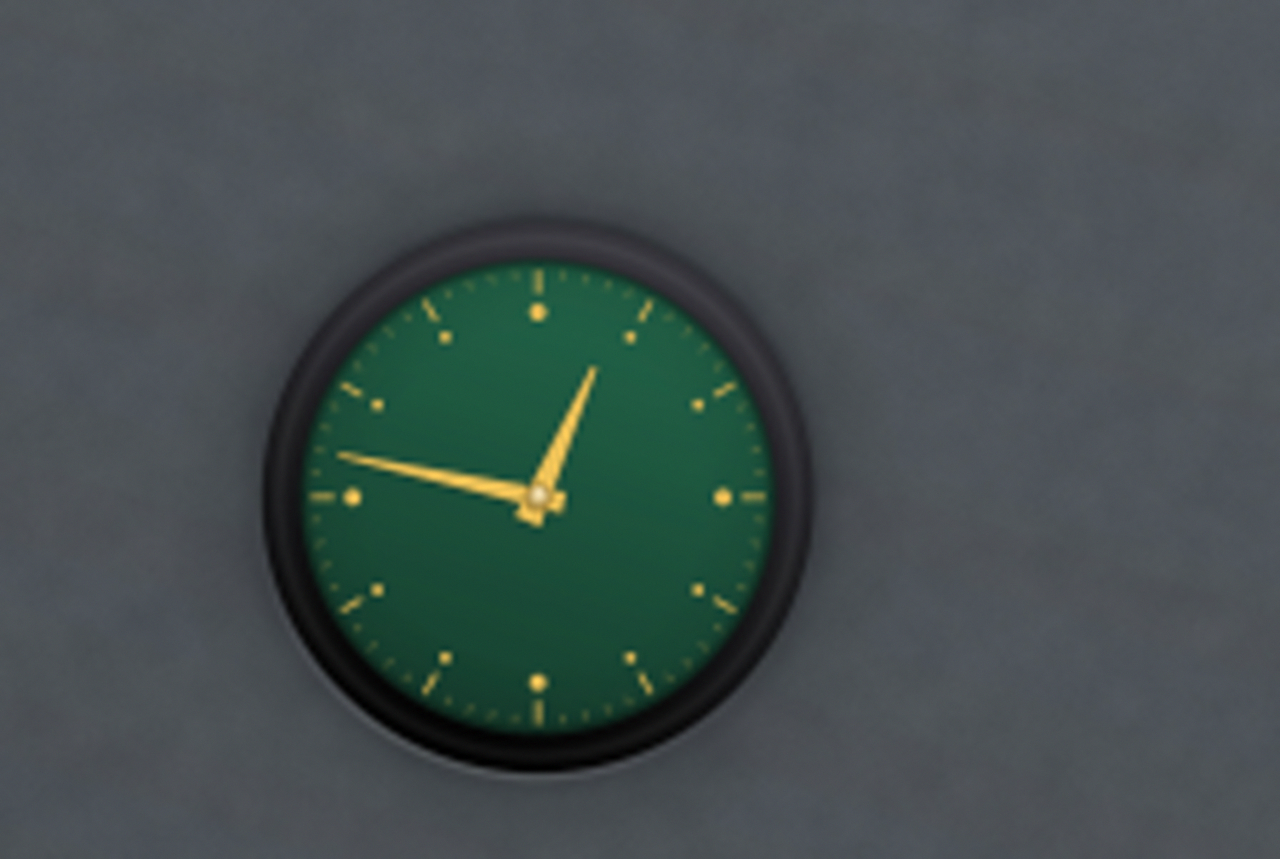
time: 12:47
